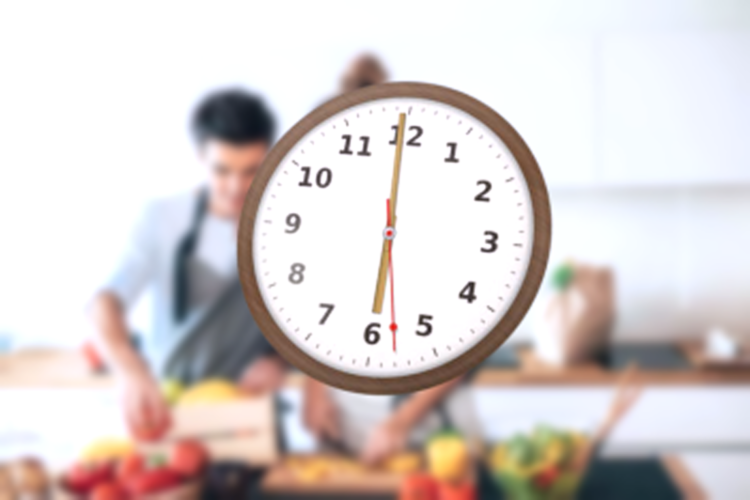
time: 5:59:28
